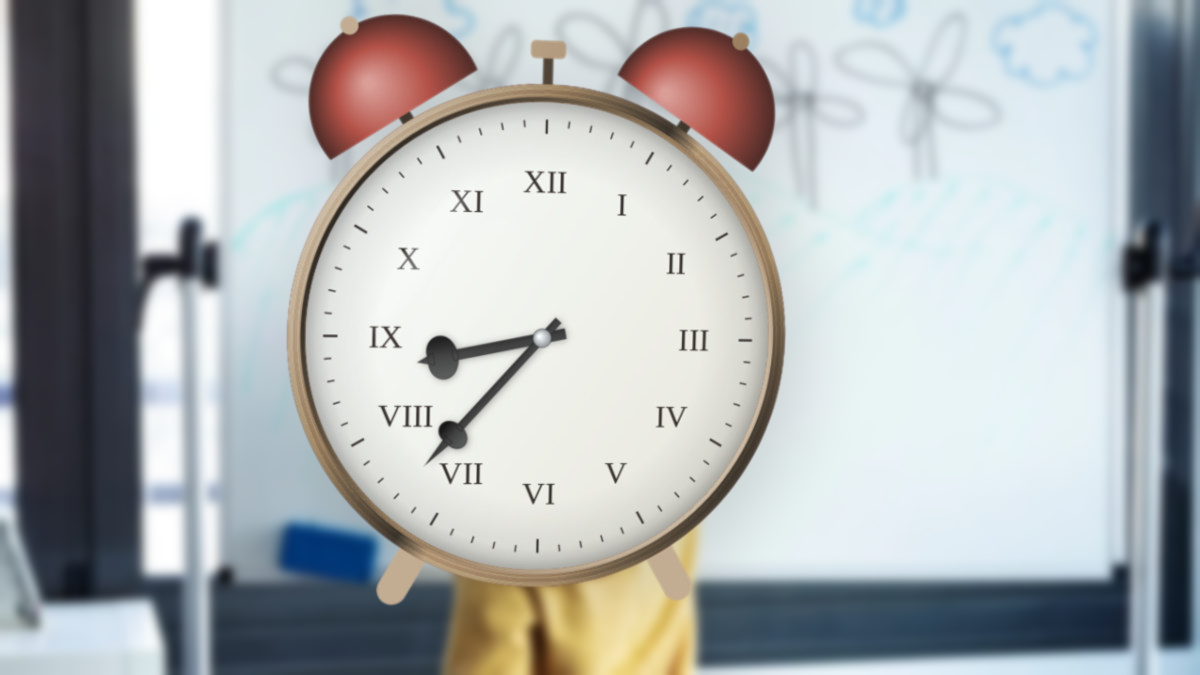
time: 8:37
